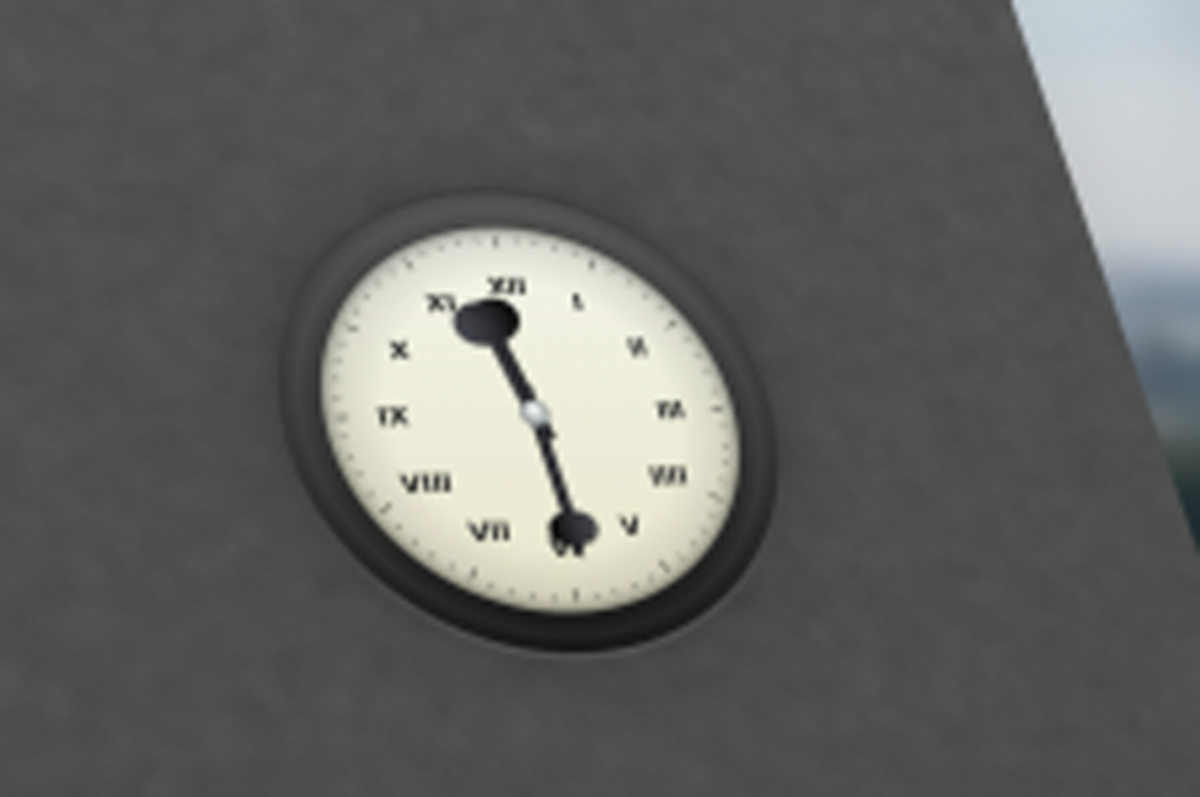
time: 11:29
